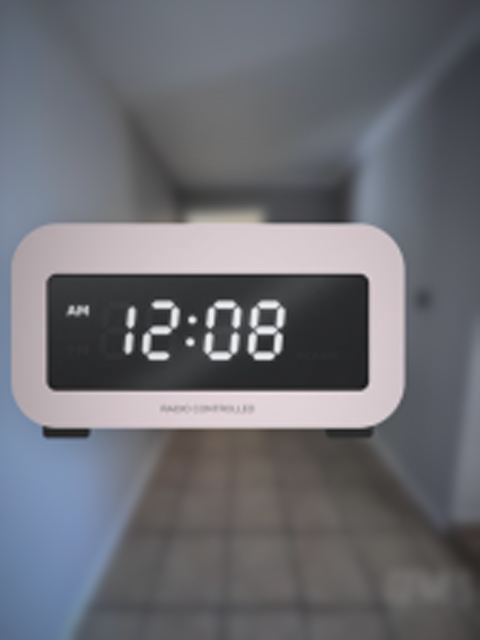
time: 12:08
